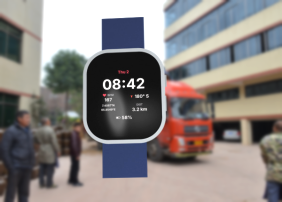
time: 8:42
